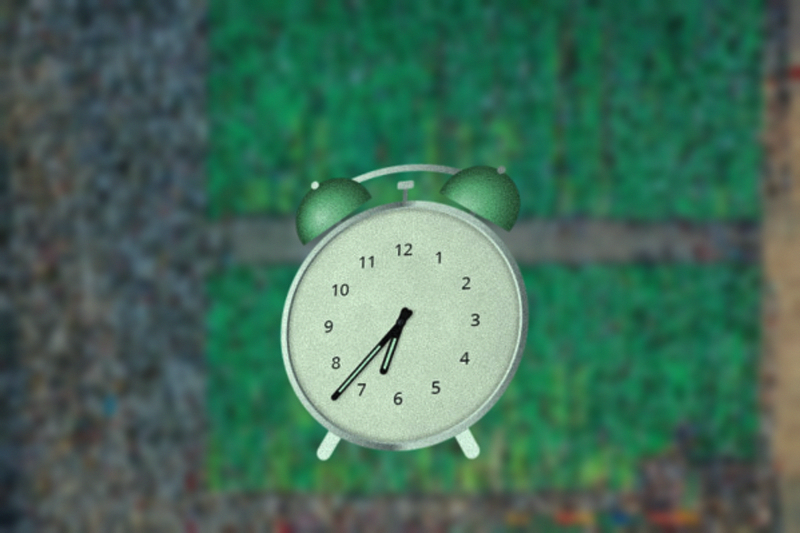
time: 6:37
